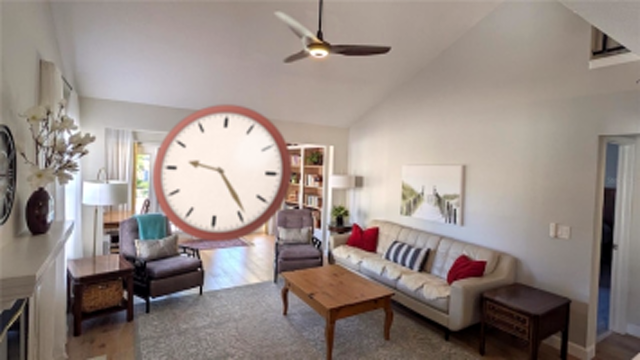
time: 9:24
